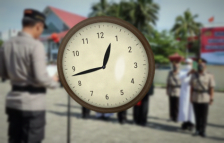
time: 12:43
